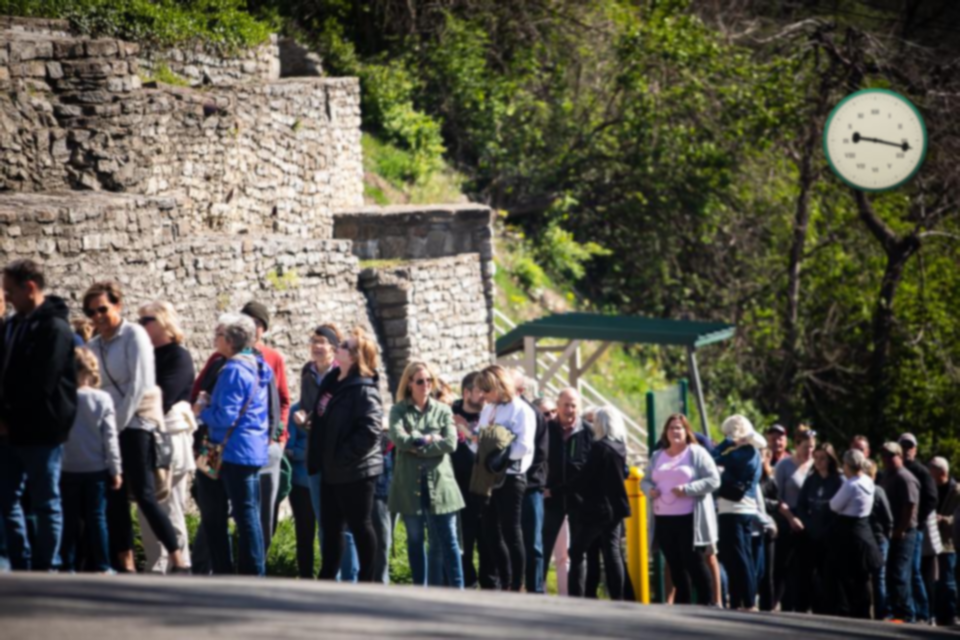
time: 9:17
